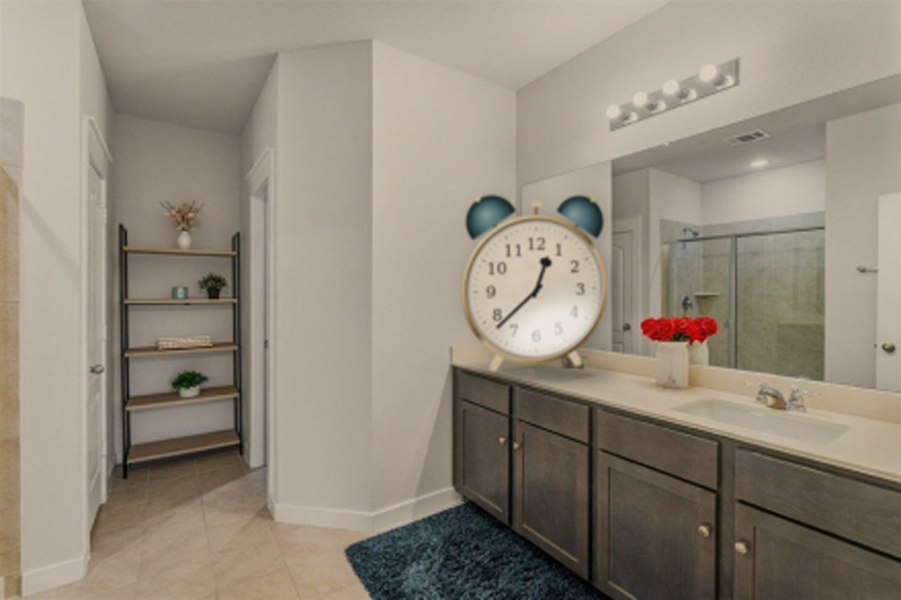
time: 12:38
